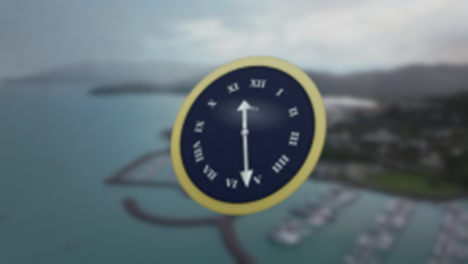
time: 11:27
